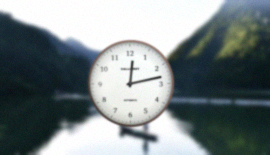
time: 12:13
